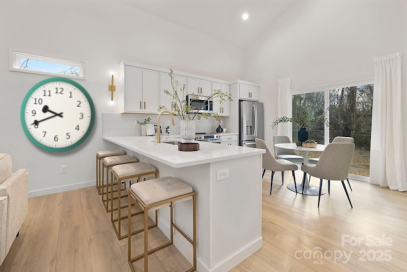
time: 9:41
